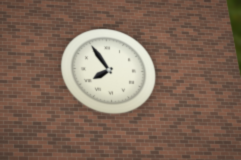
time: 7:55
